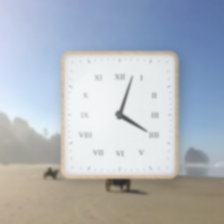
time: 4:03
